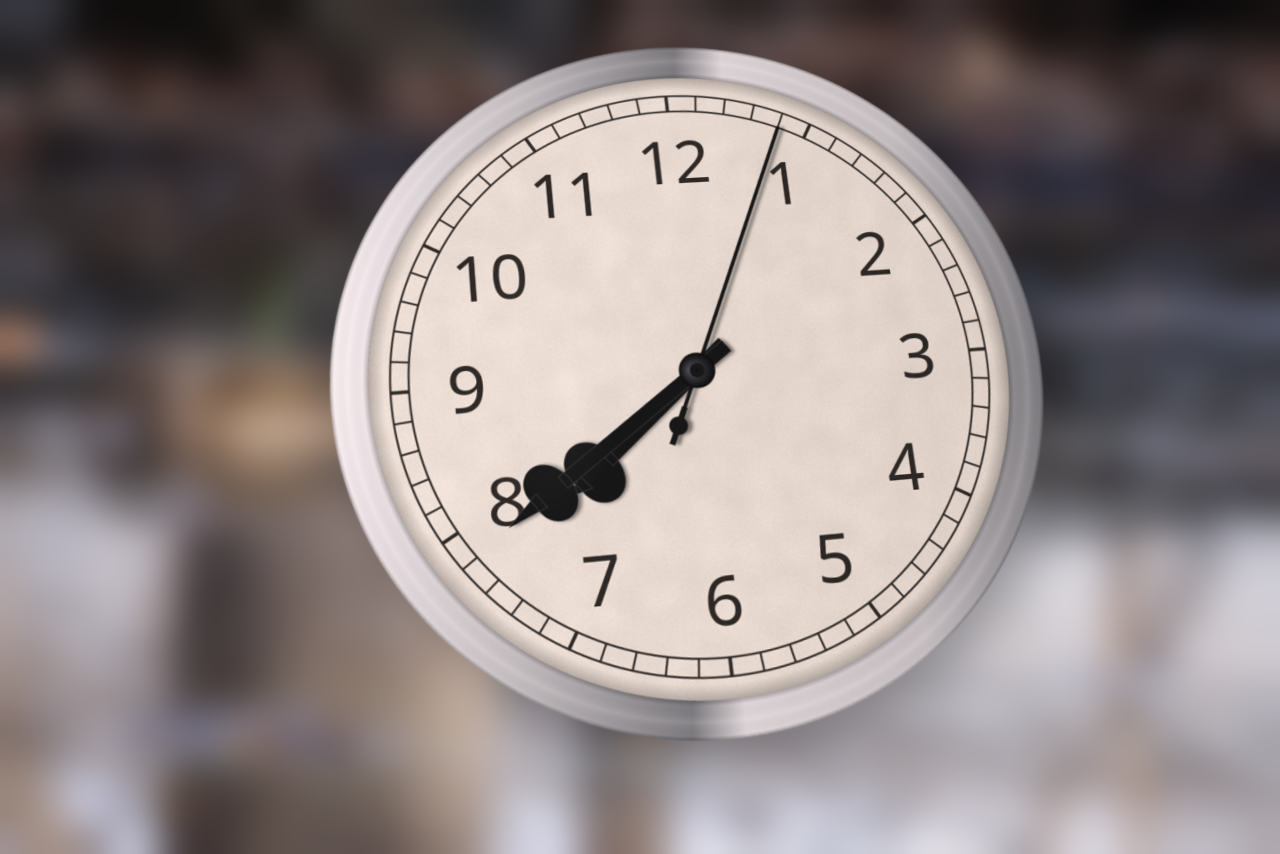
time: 7:39:04
